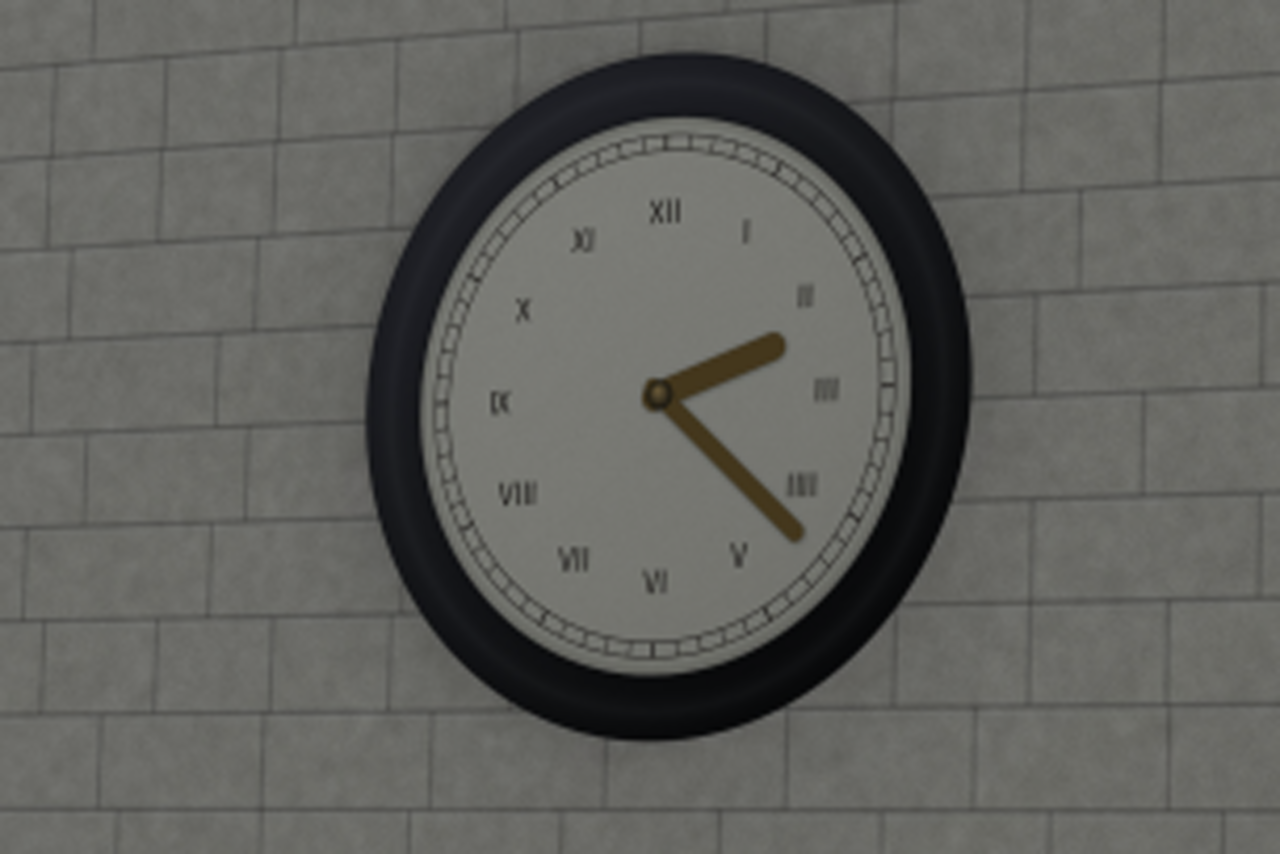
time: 2:22
